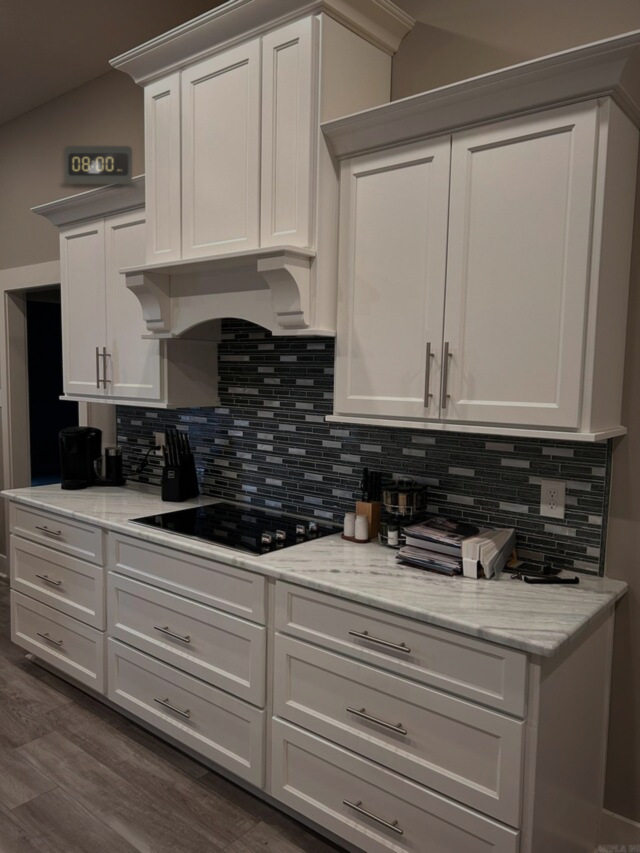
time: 8:00
